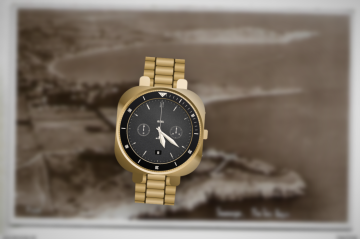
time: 5:21
